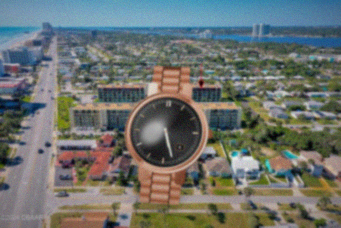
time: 5:27
